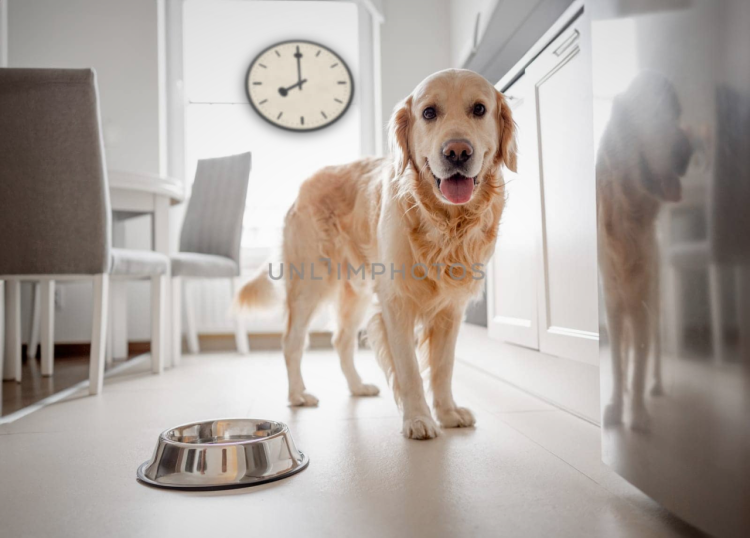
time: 8:00
